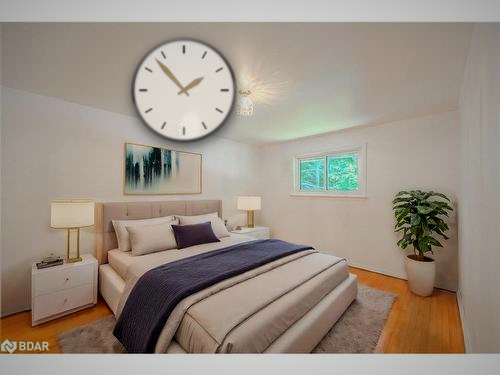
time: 1:53
